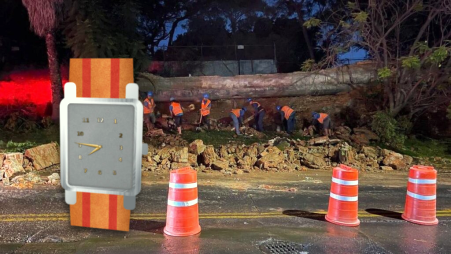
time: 7:46
